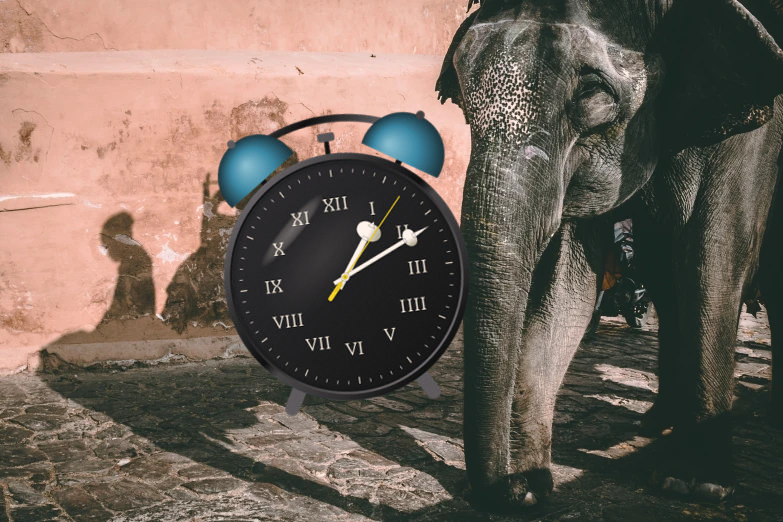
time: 1:11:07
